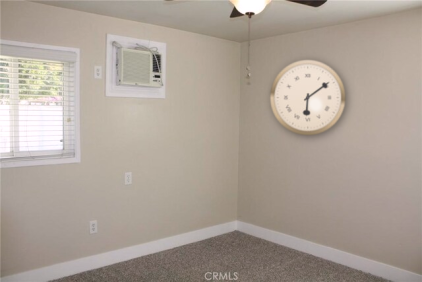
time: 6:09
